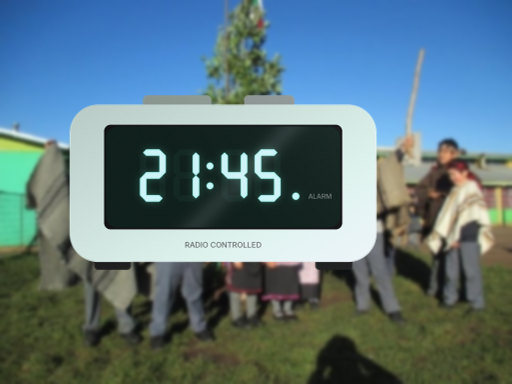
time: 21:45
